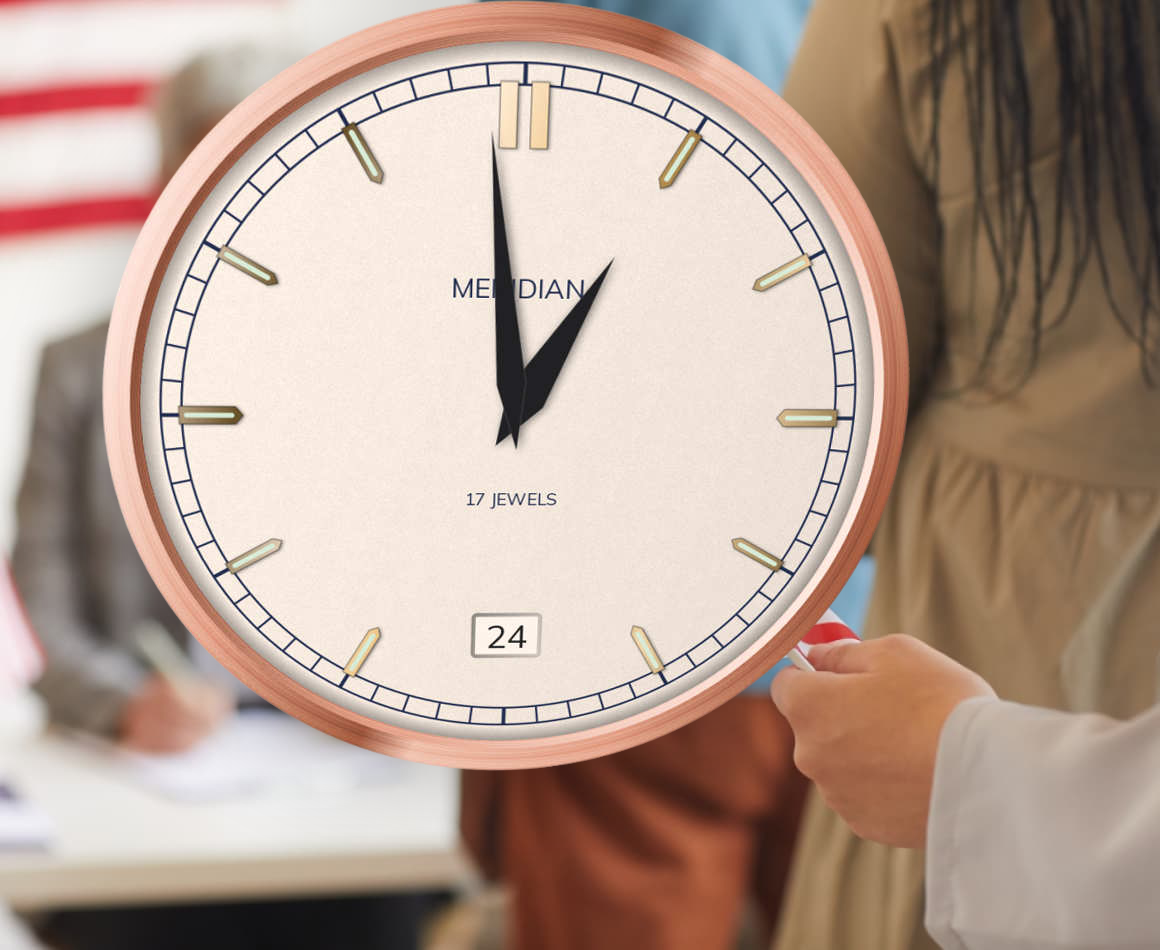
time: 12:59
